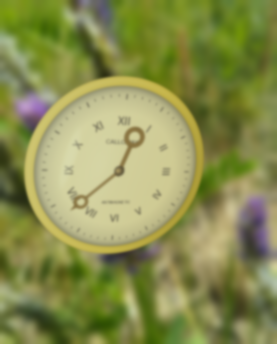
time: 12:38
